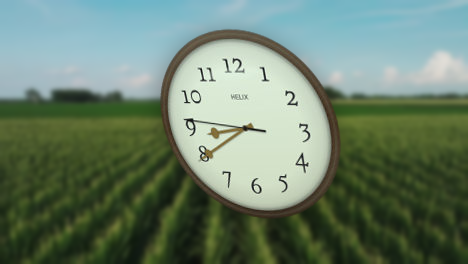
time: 8:39:46
